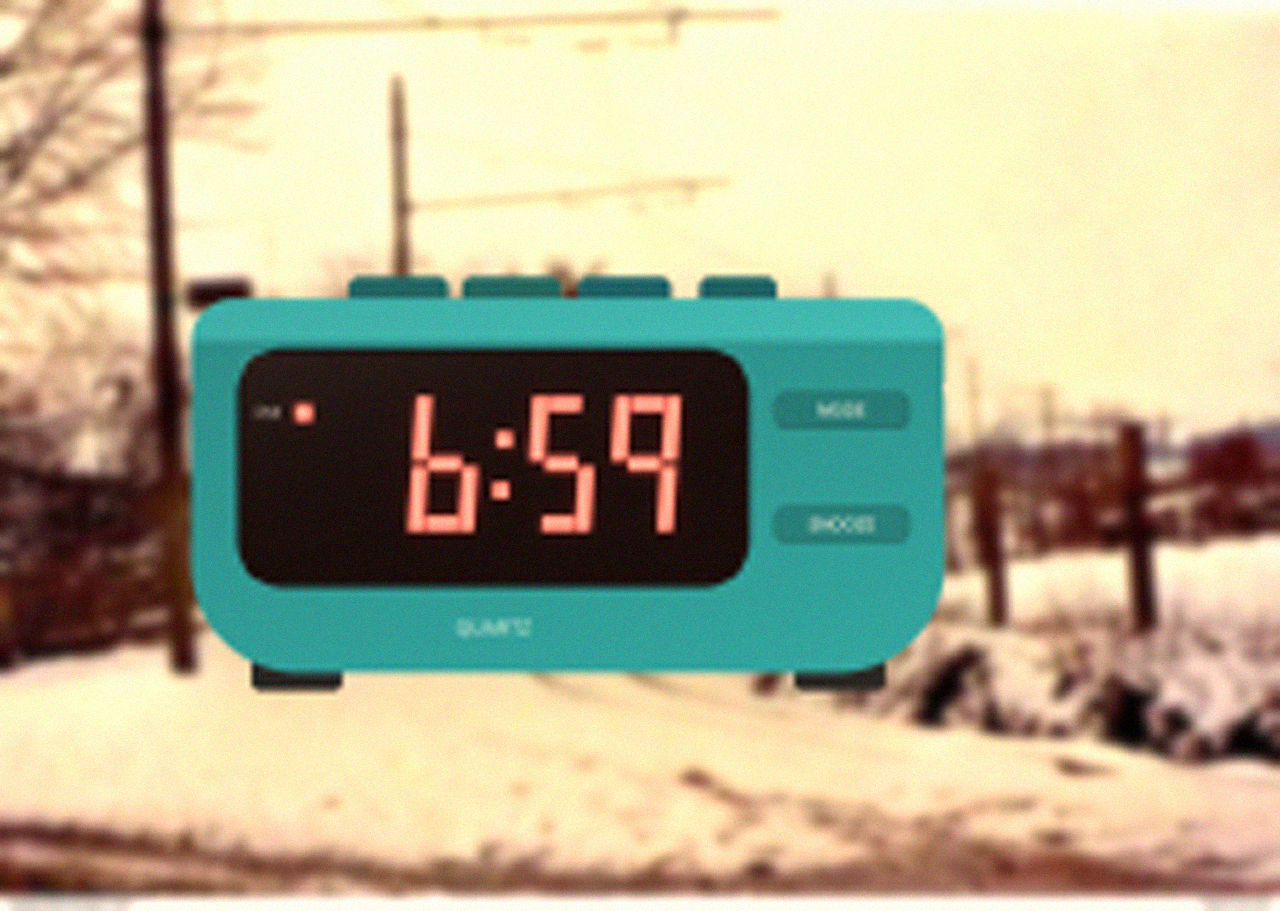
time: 6:59
